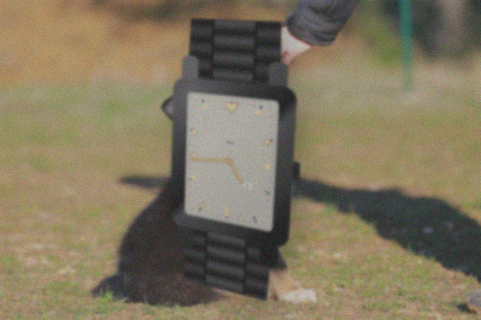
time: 4:44
